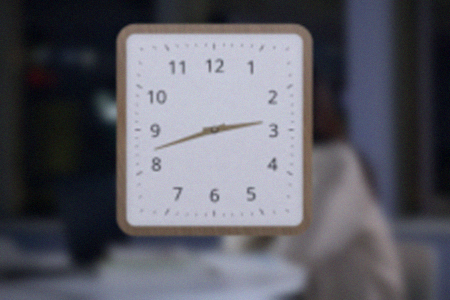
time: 2:42
